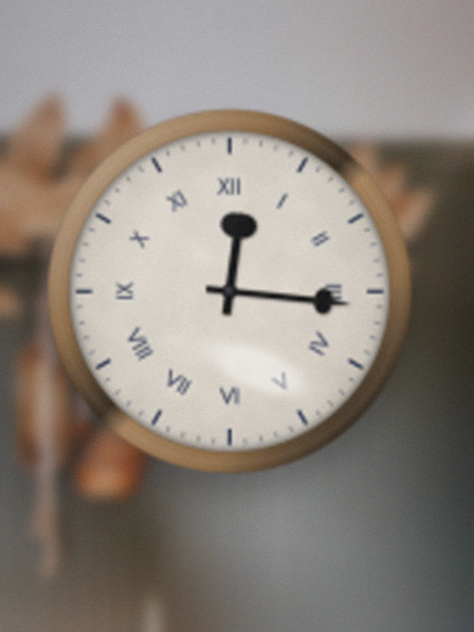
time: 12:16
